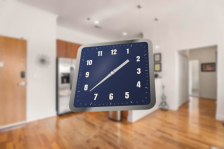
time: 1:38
